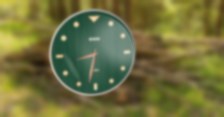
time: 8:32
